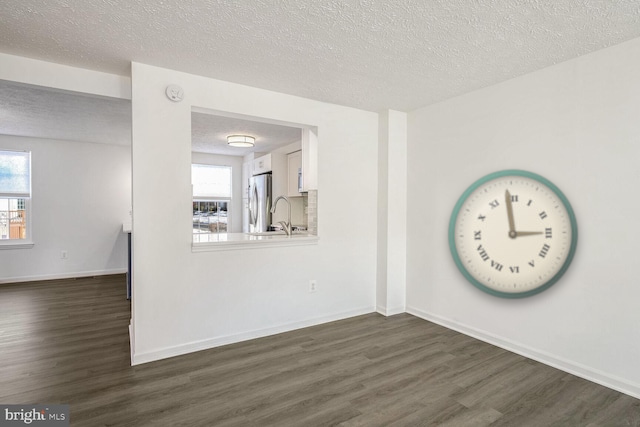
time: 2:59
